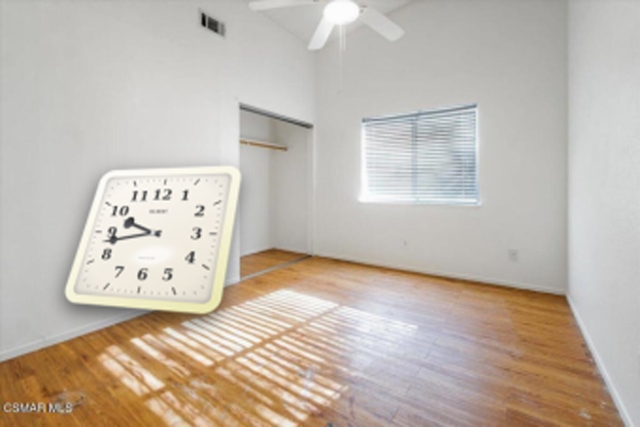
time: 9:43
